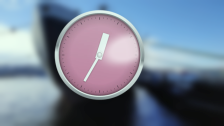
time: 12:35
